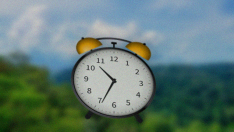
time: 10:34
